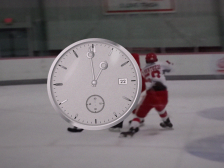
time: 12:59
